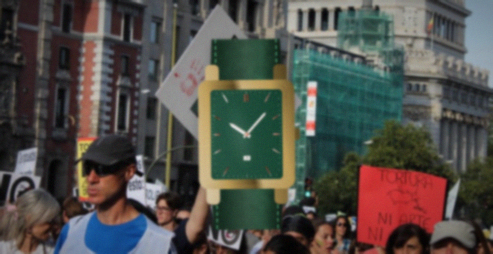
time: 10:07
